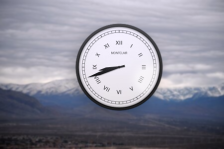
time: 8:42
